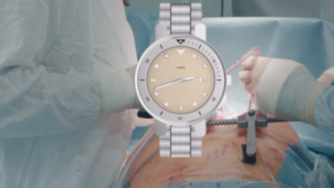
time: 2:42
